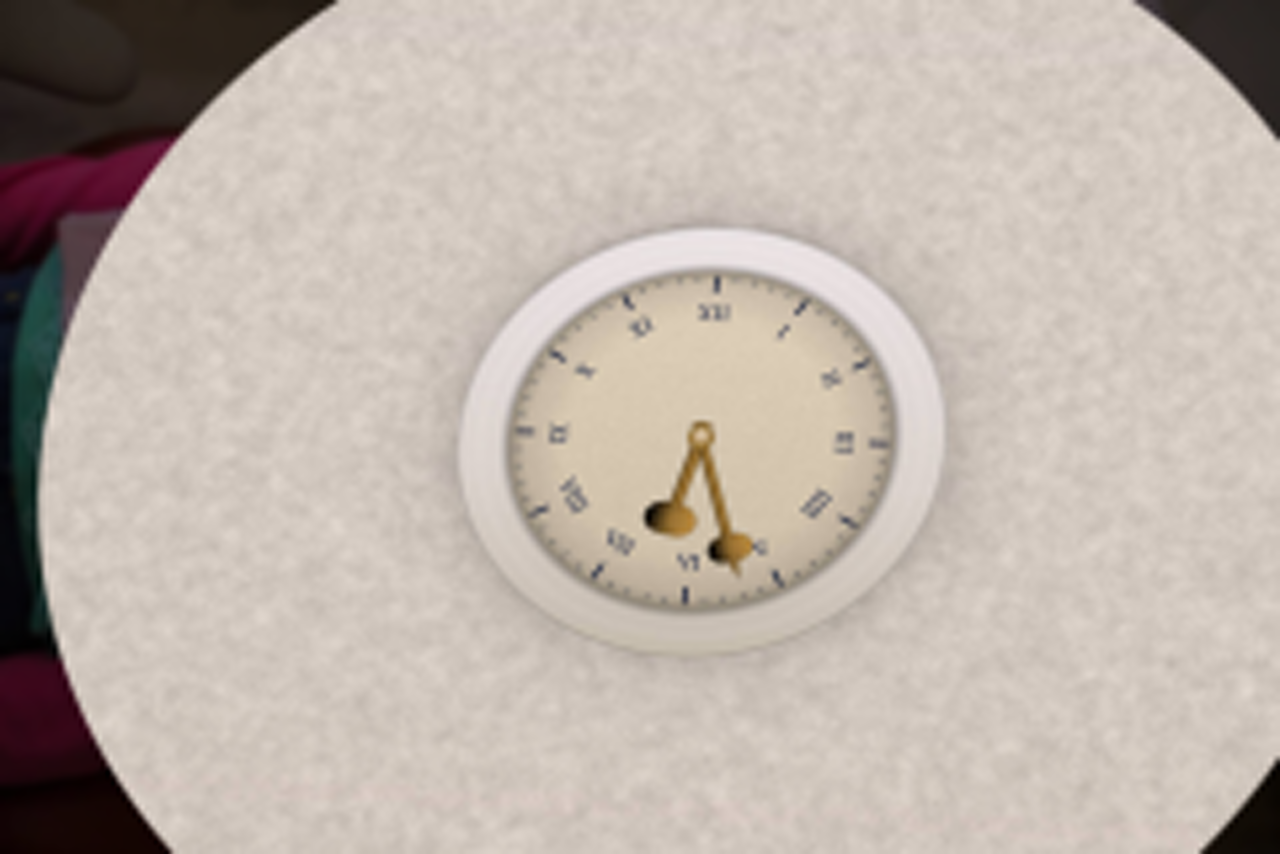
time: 6:27
